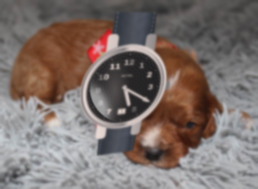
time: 5:20
